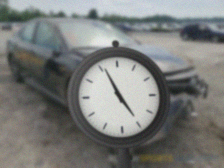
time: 4:56
